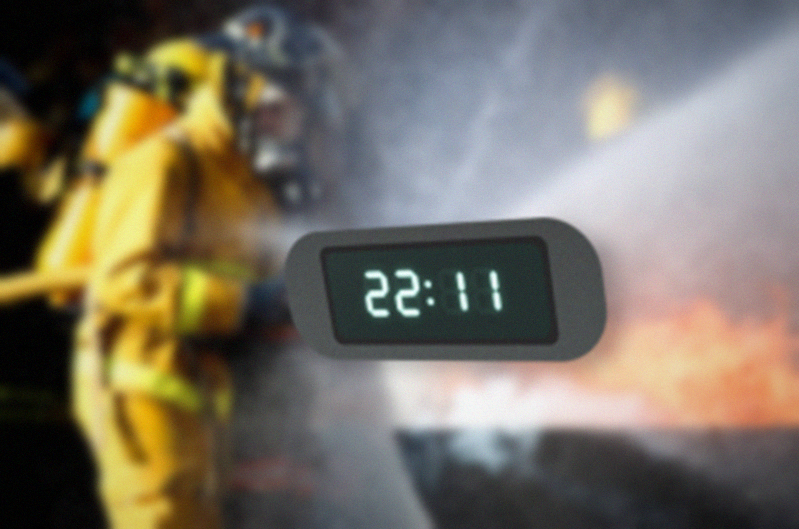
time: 22:11
